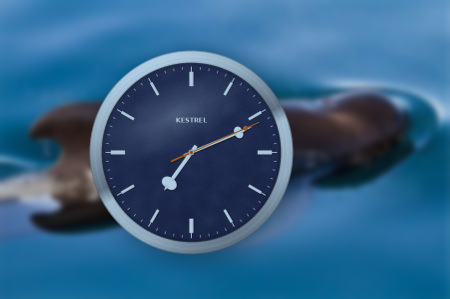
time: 7:11:11
